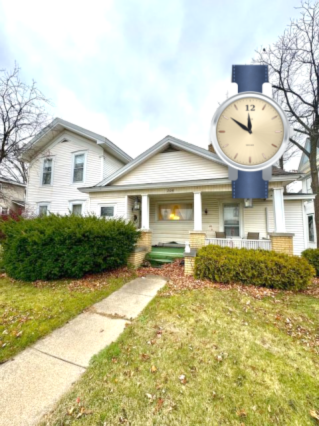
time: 11:51
